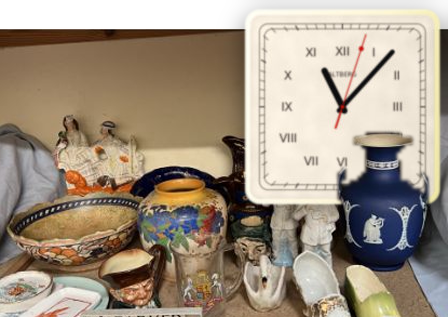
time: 11:07:03
